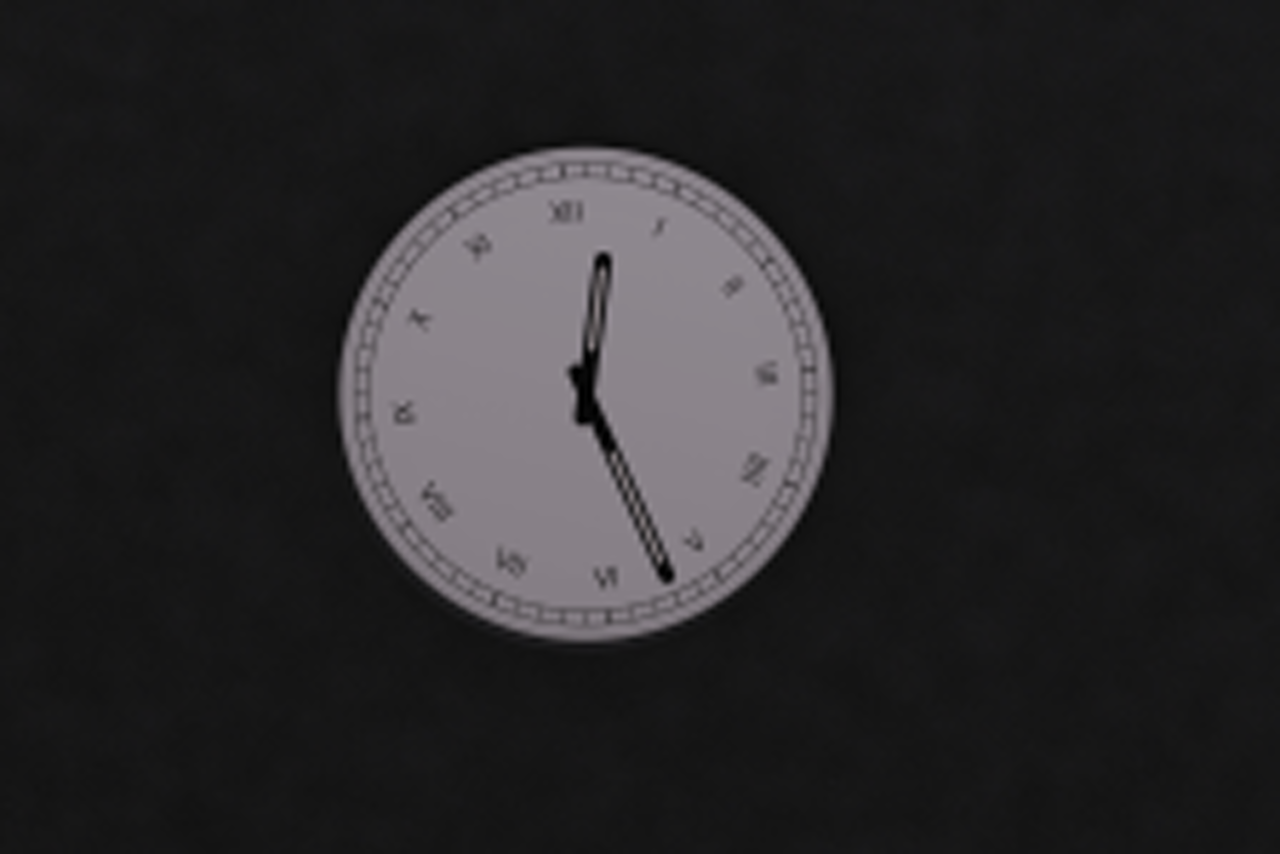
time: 12:27
